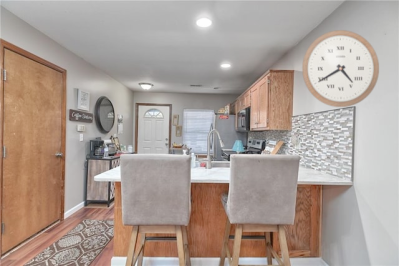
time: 4:40
